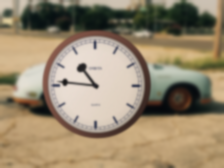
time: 10:46
